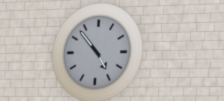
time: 4:53
